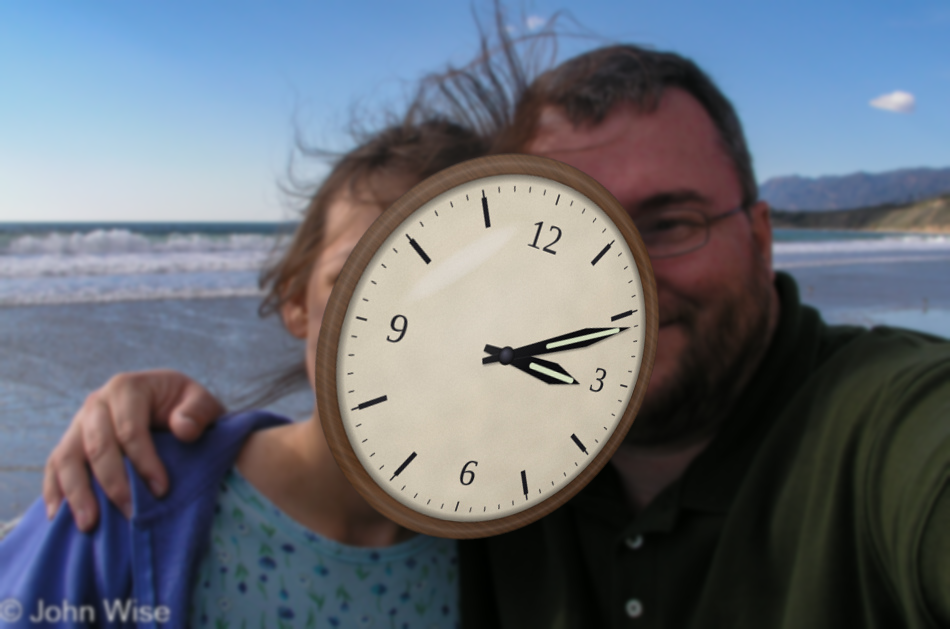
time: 3:11
